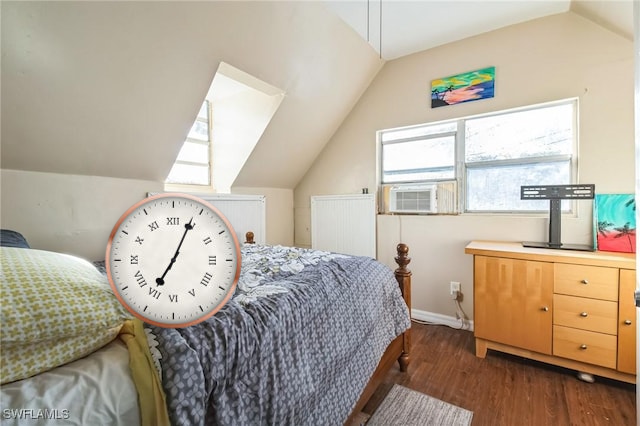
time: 7:04
